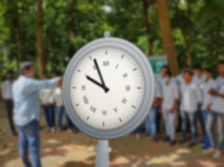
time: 9:56
